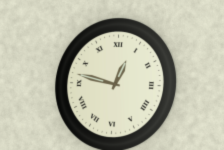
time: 12:47
